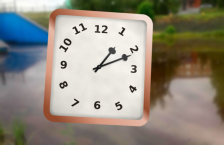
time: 1:11
